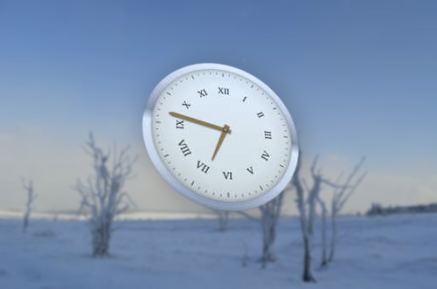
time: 6:47
